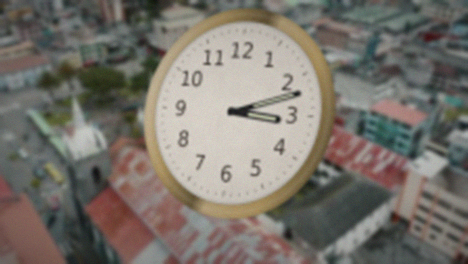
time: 3:12
